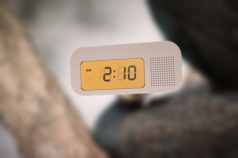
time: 2:10
